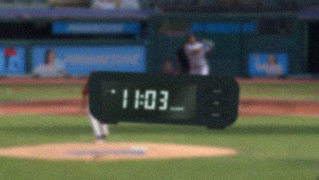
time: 11:03
